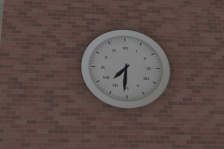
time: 7:31
